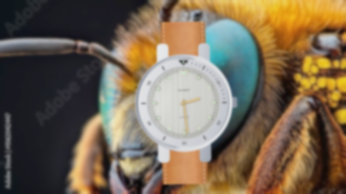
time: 2:29
